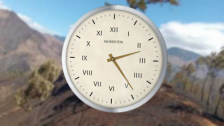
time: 2:24
